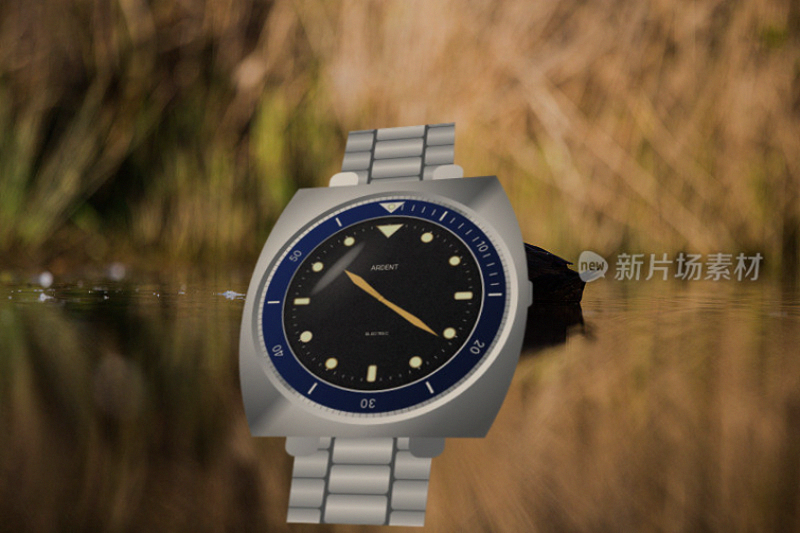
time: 10:21
